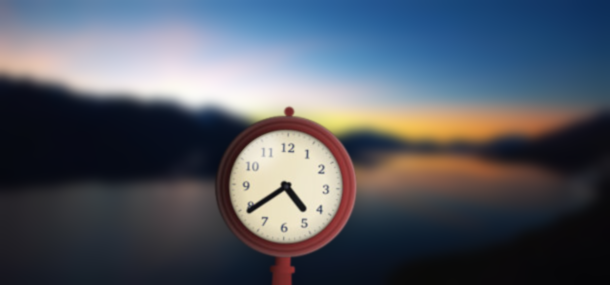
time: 4:39
